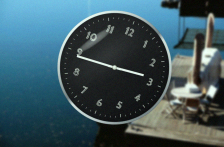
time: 2:44
